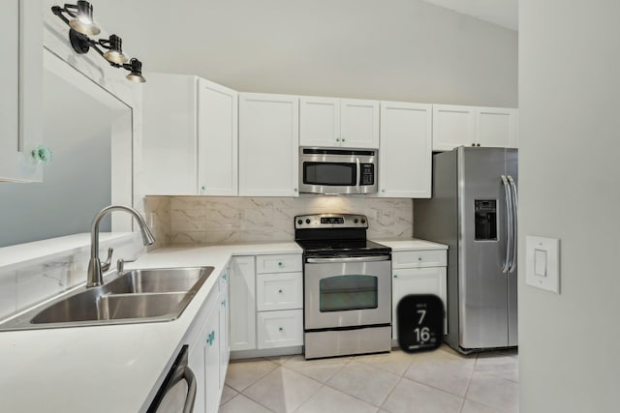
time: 7:16
